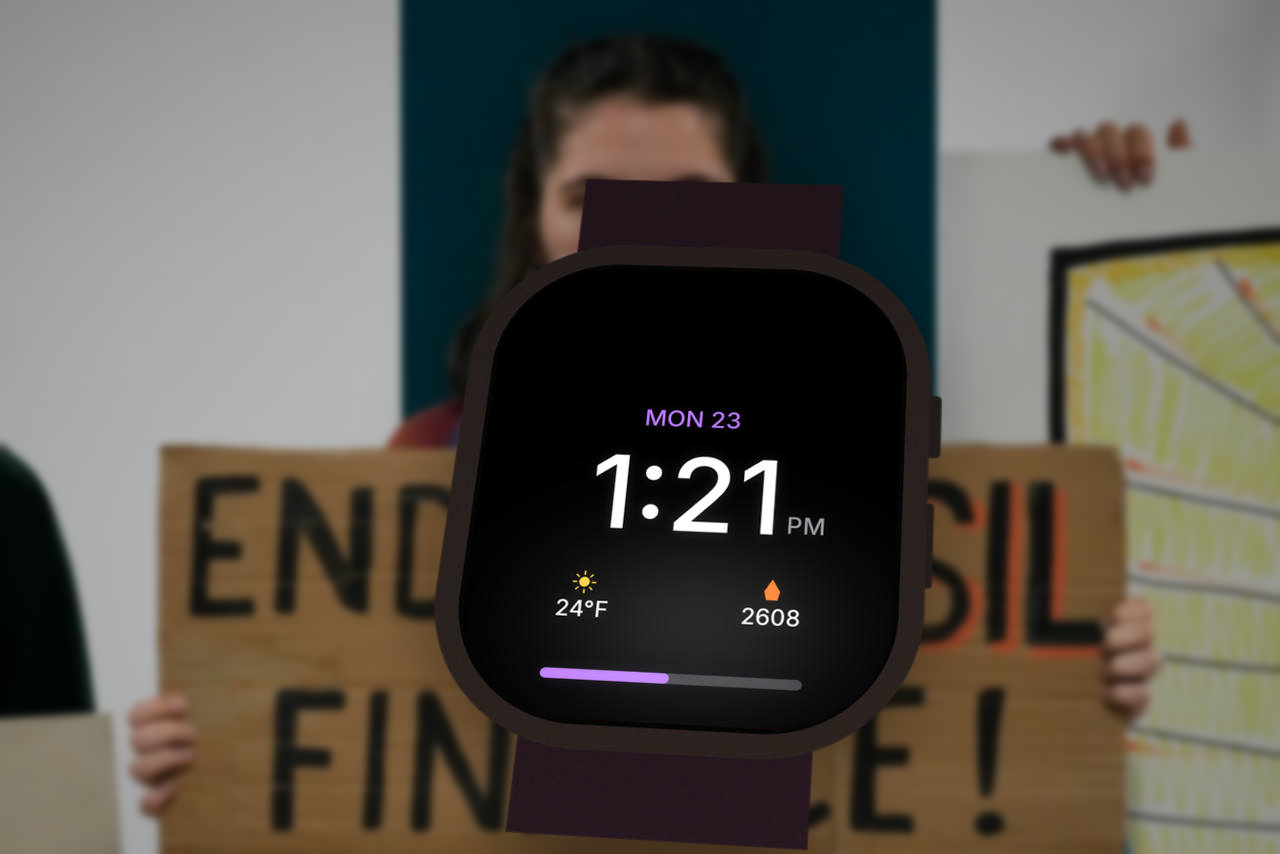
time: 1:21
